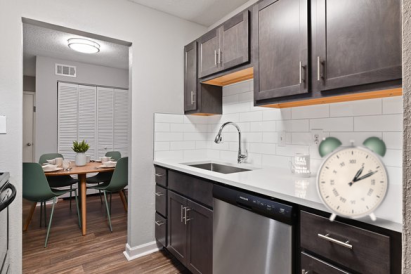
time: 1:11
